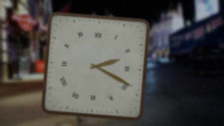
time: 2:19
